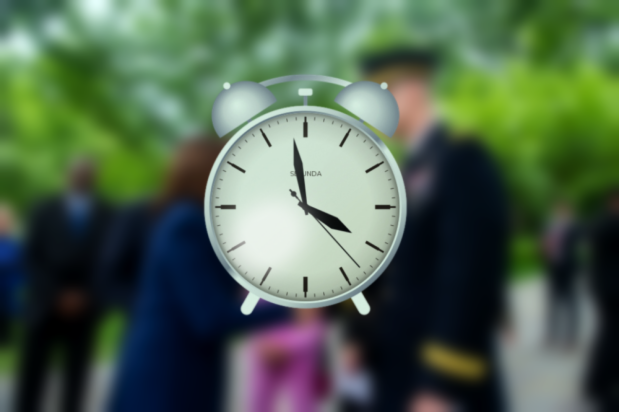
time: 3:58:23
